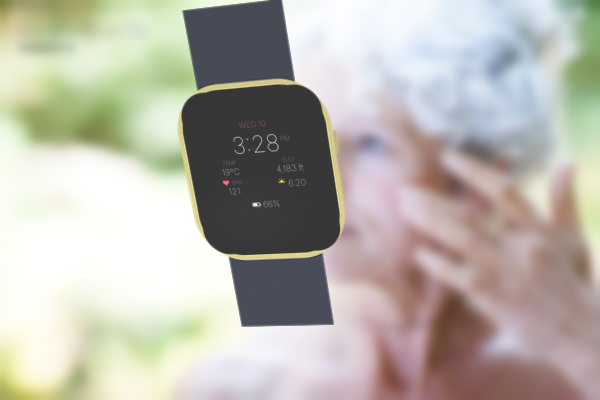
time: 3:28
